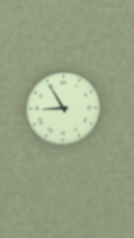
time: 8:55
